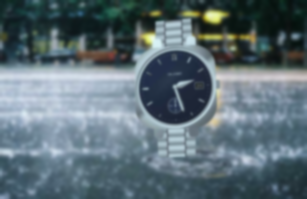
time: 2:27
